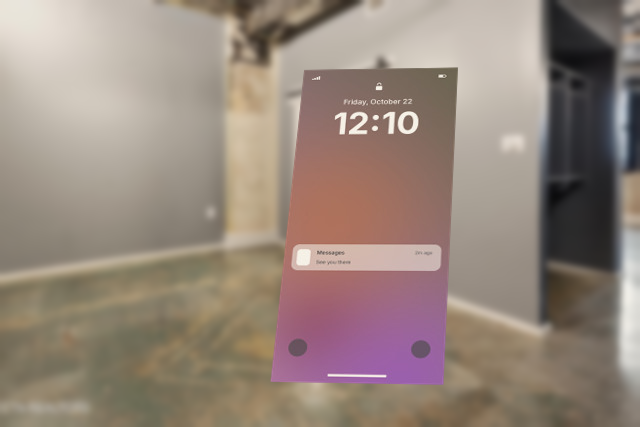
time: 12:10
